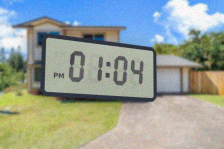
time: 1:04
